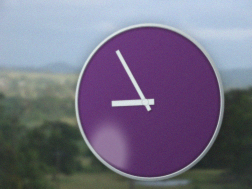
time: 8:55
